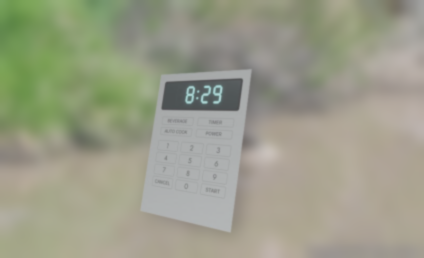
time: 8:29
